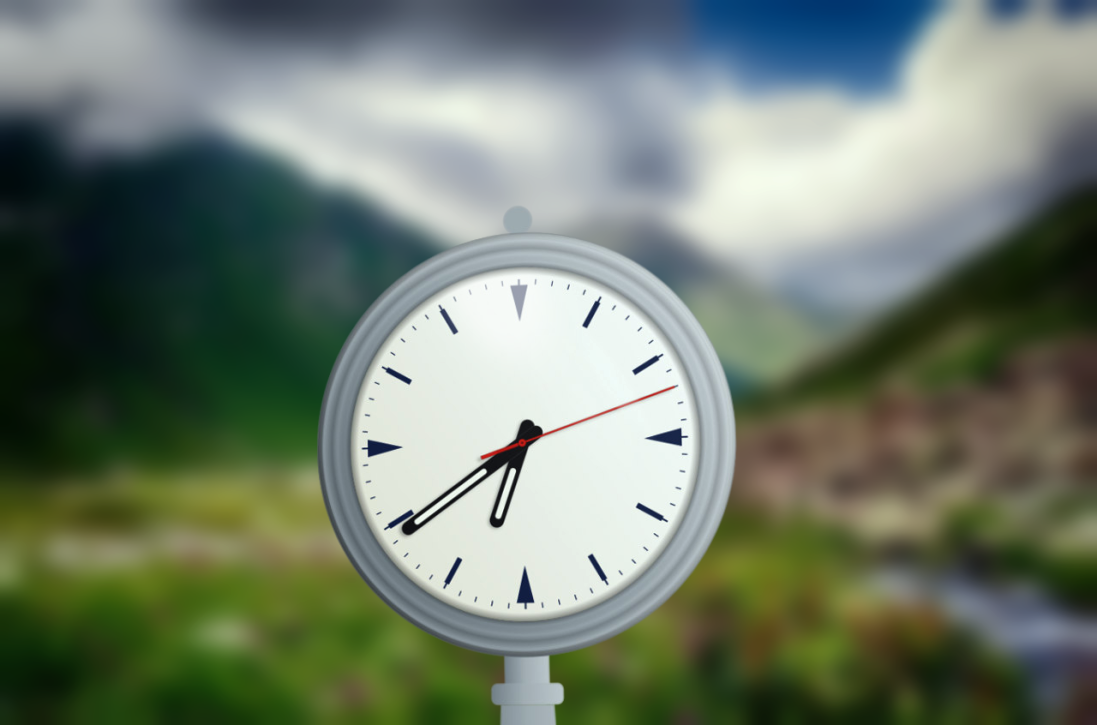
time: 6:39:12
